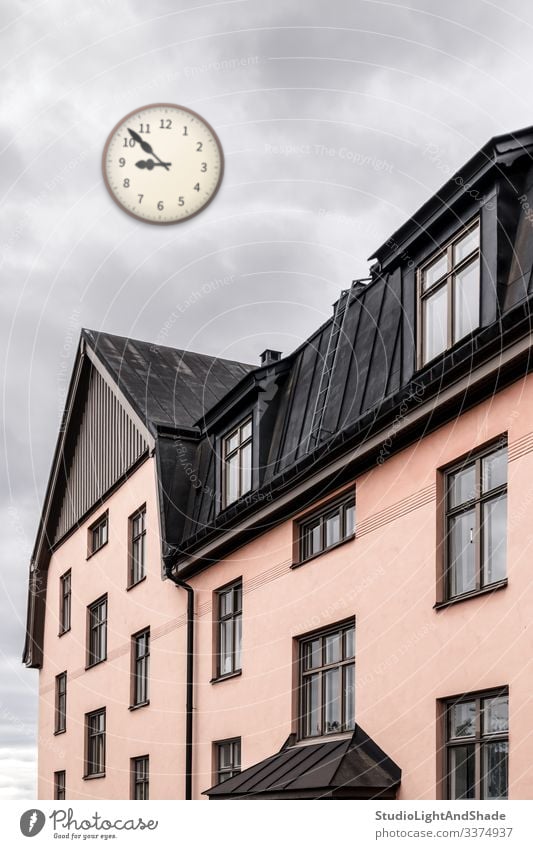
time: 8:52
